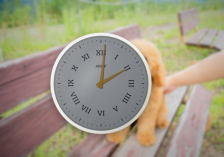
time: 2:01
